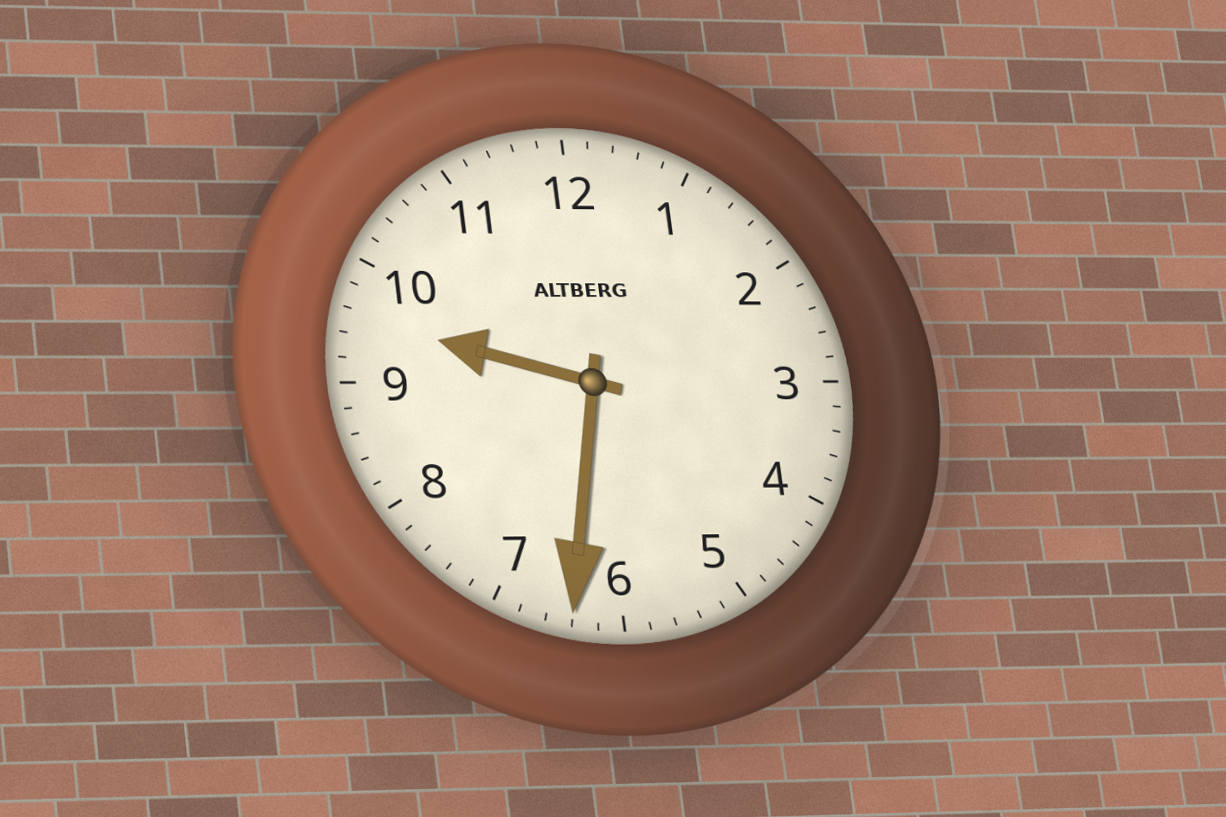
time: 9:32
